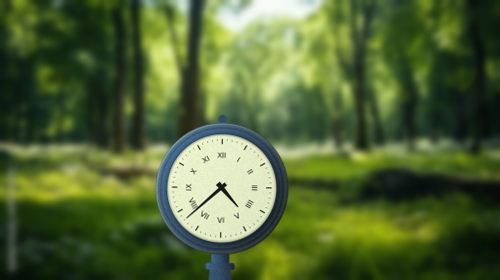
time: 4:38
